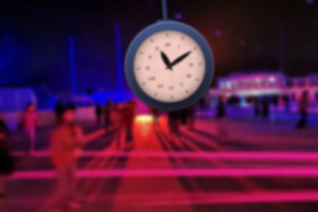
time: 11:10
